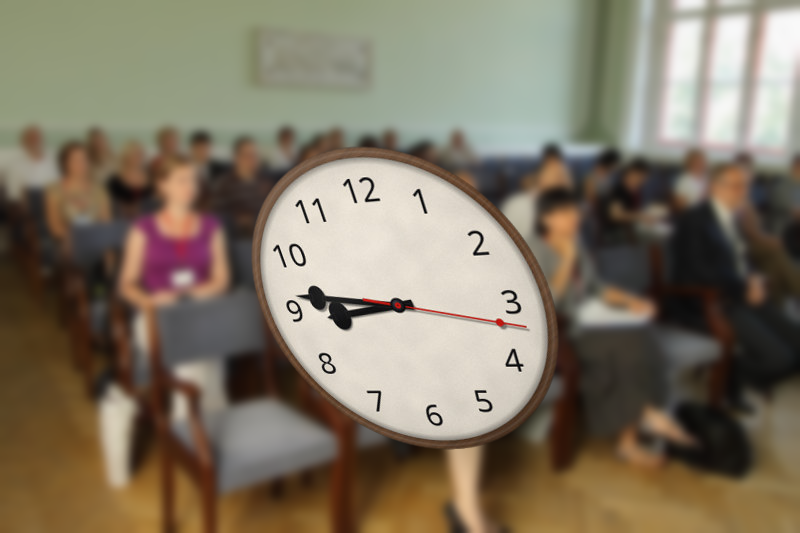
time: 8:46:17
